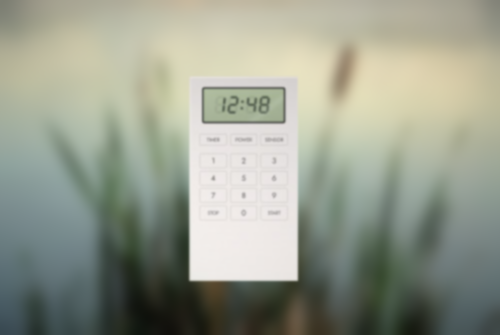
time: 12:48
